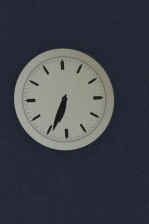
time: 6:34
